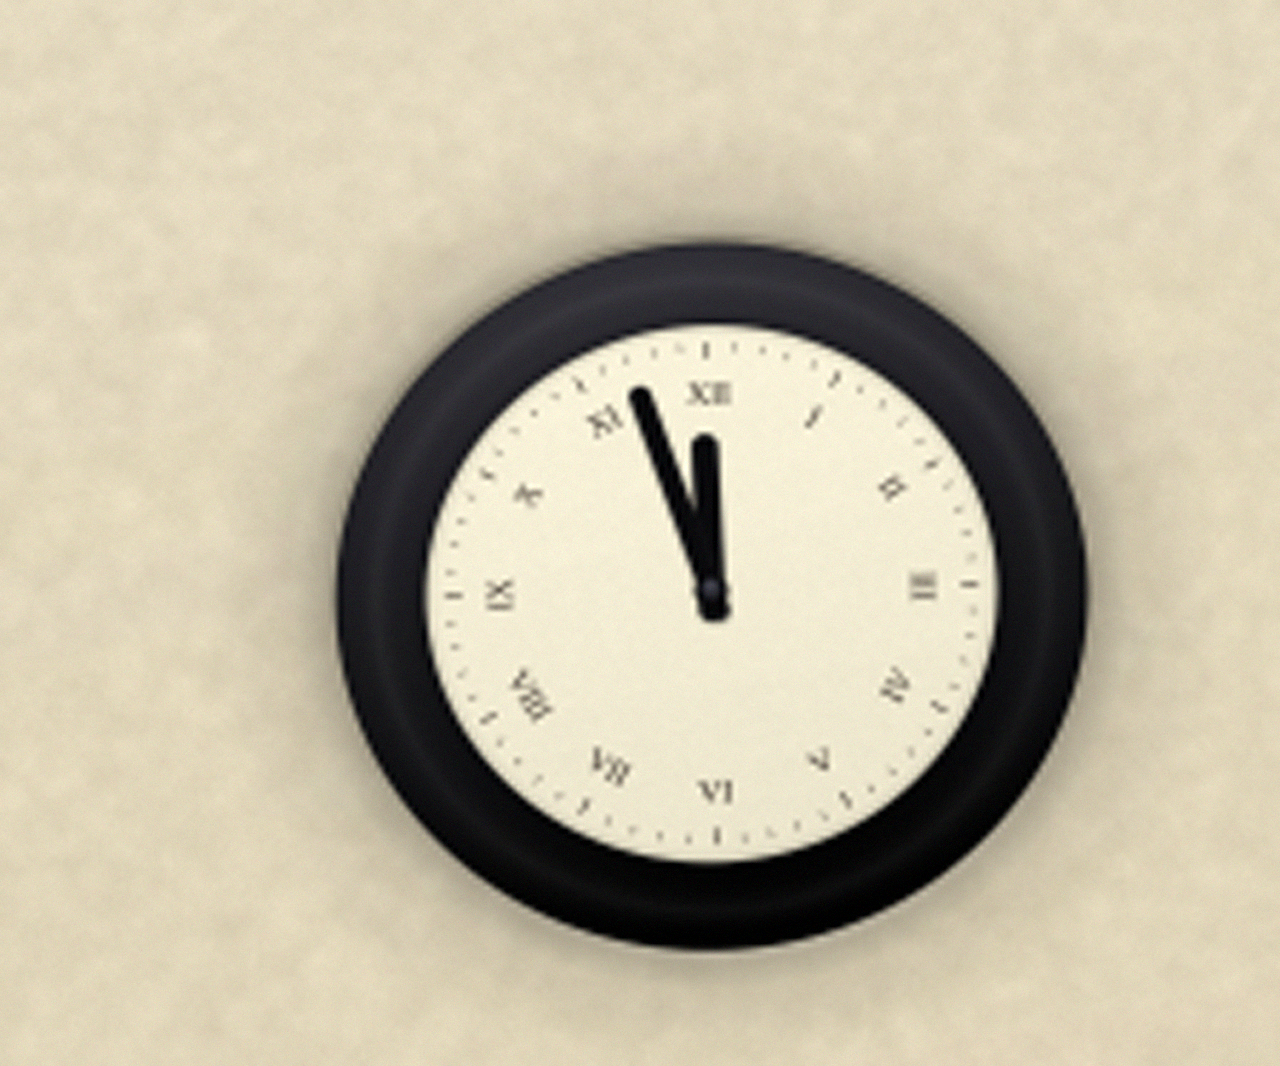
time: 11:57
